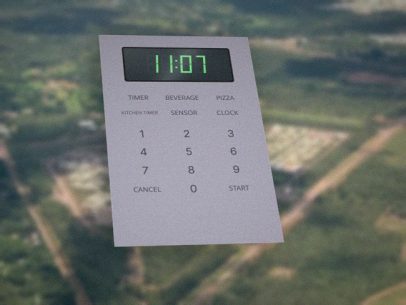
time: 11:07
